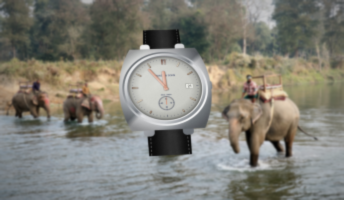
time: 11:54
